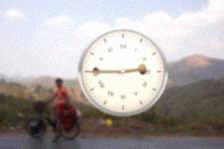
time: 2:45
